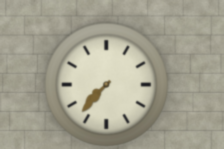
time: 7:37
